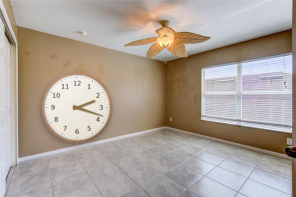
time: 2:18
